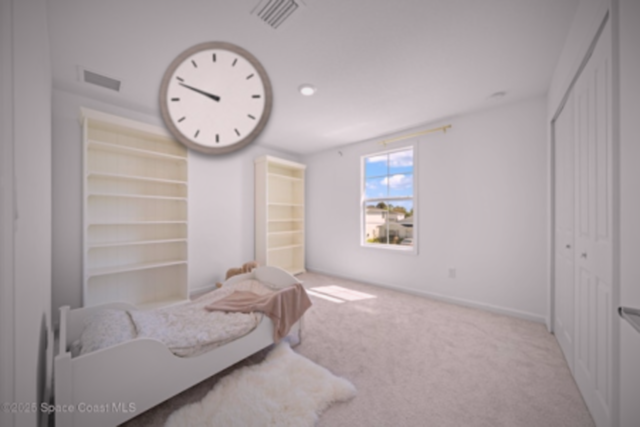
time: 9:49
